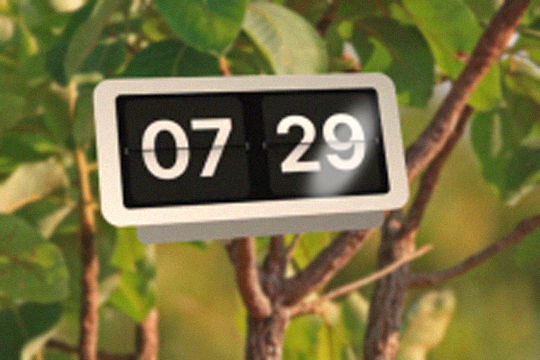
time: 7:29
